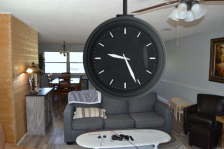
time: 9:26
